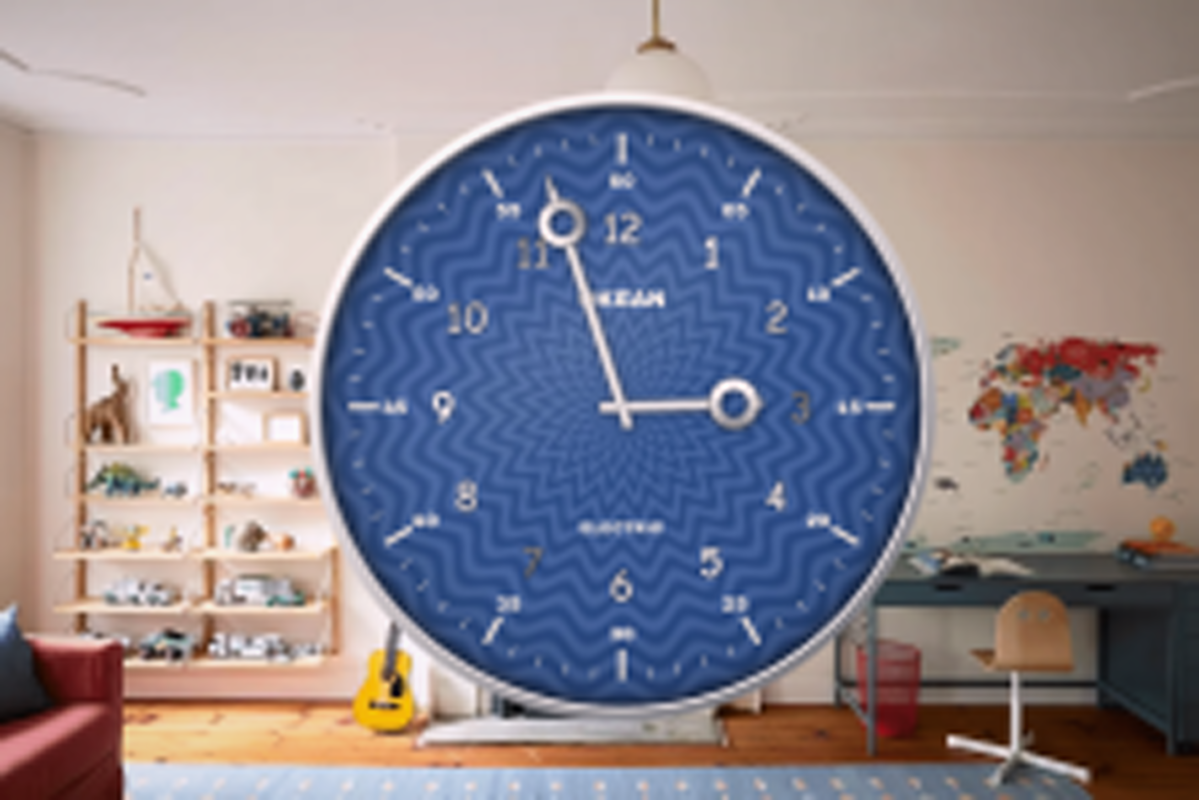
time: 2:57
